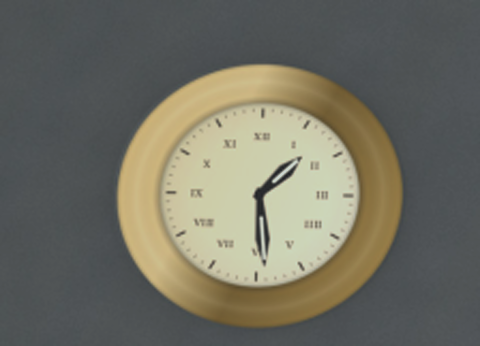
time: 1:29
